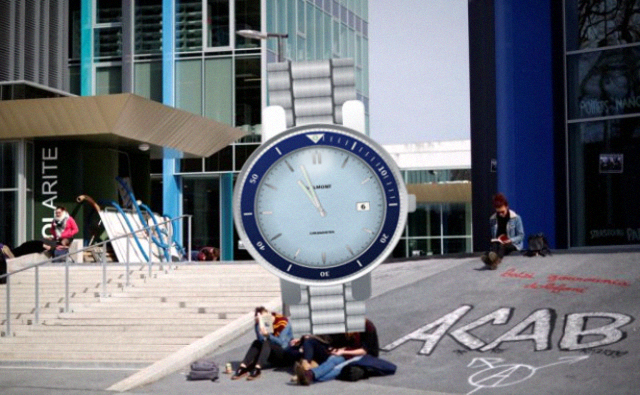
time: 10:57
